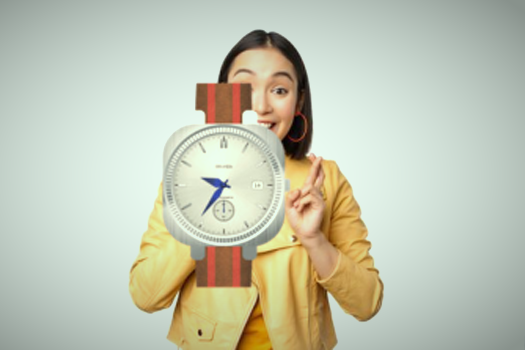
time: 9:36
